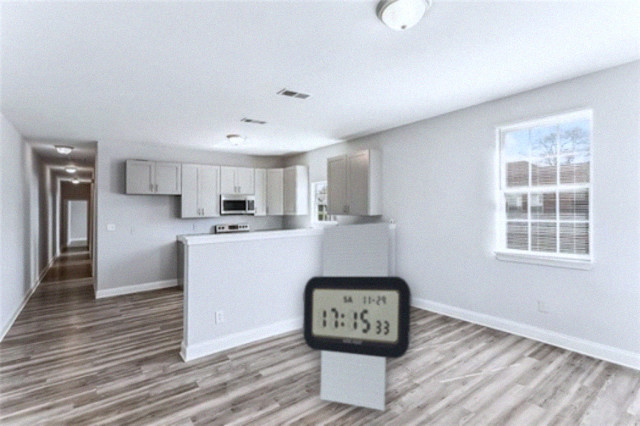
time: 17:15:33
